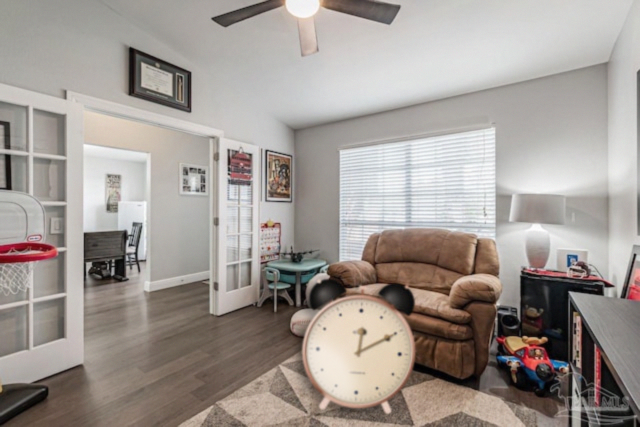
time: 12:10
